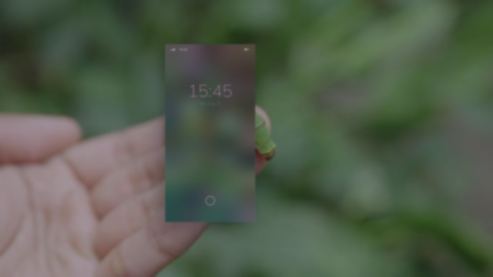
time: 15:45
